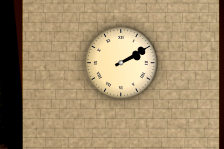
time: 2:10
